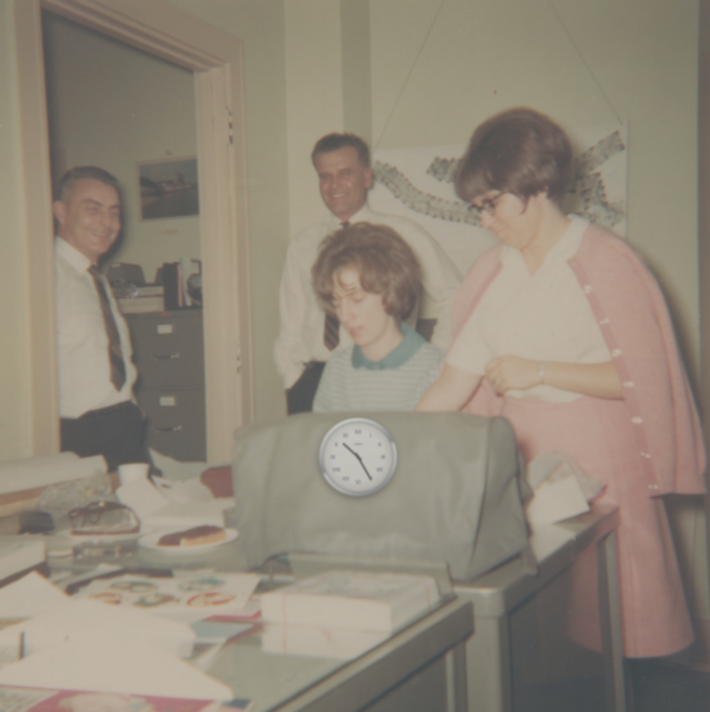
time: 10:25
